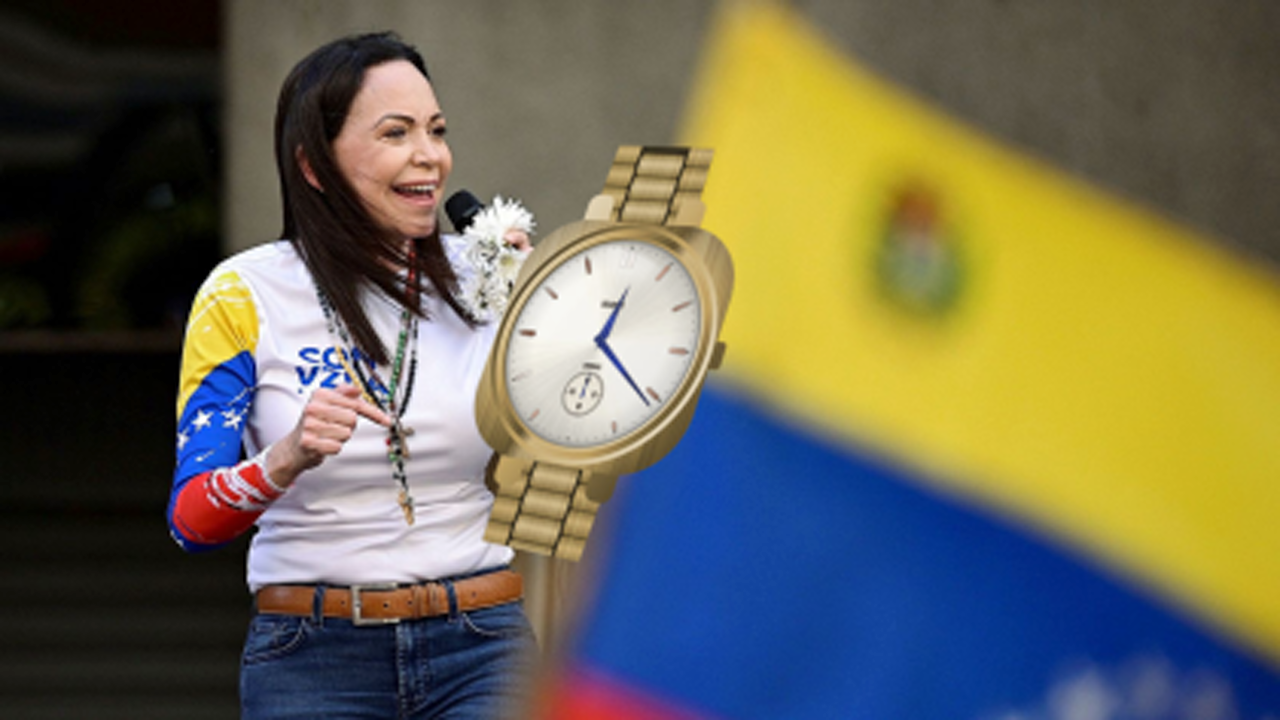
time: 12:21
